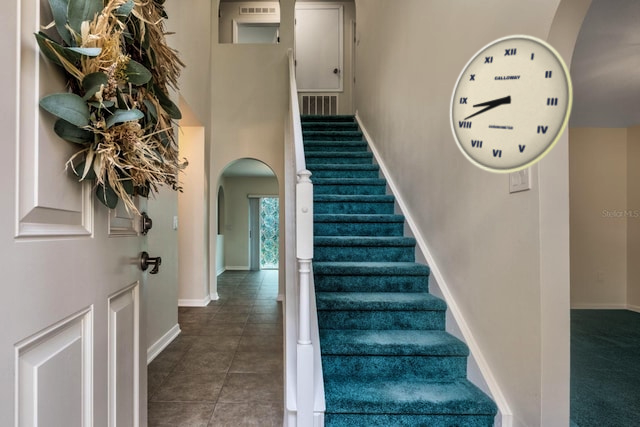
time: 8:41
